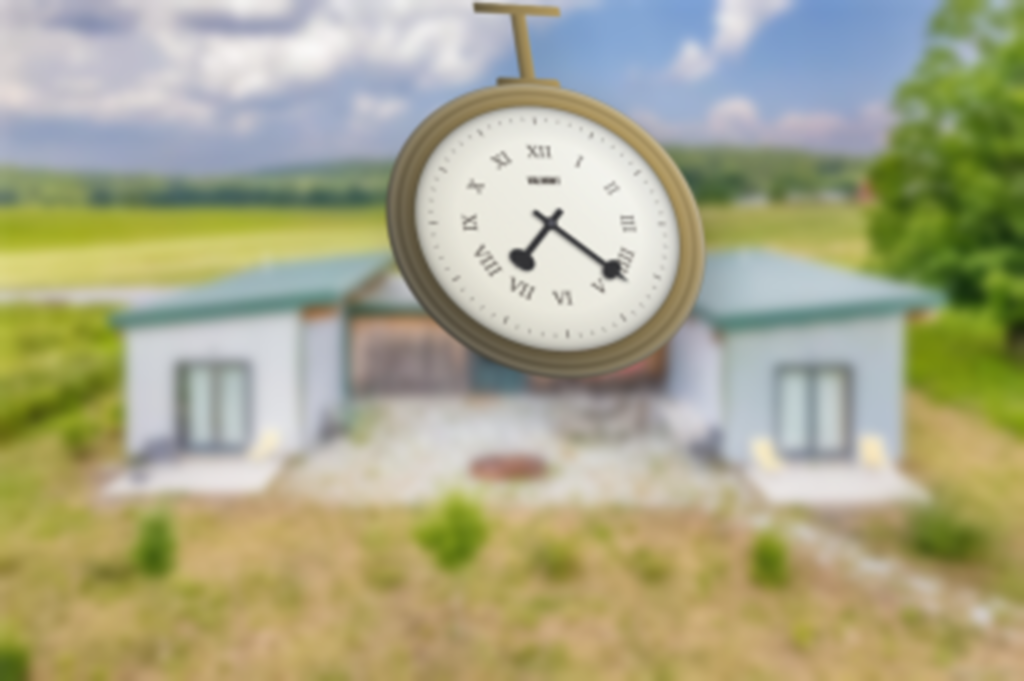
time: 7:22
